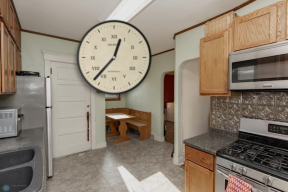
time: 12:37
